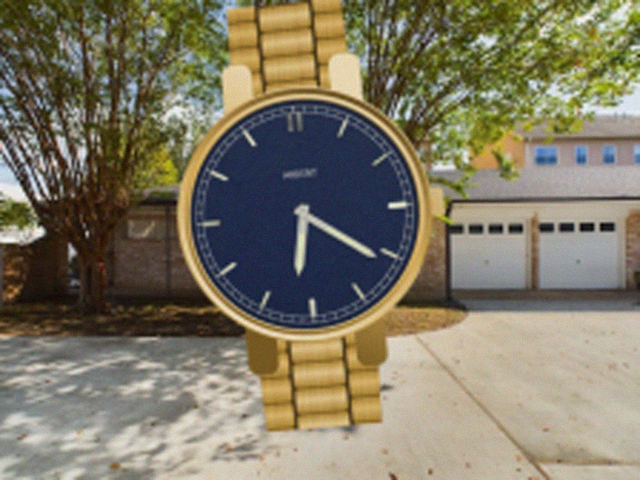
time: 6:21
